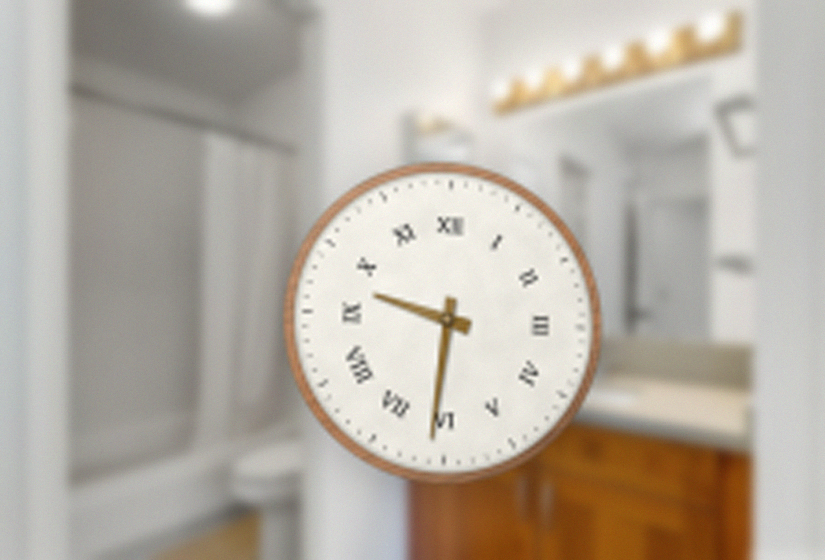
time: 9:31
